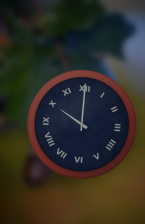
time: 10:00
